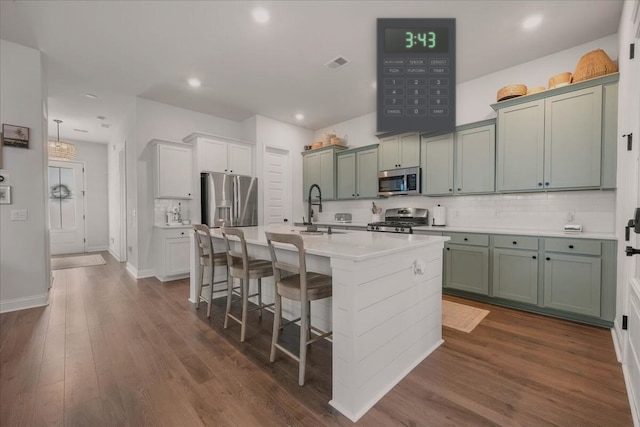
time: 3:43
